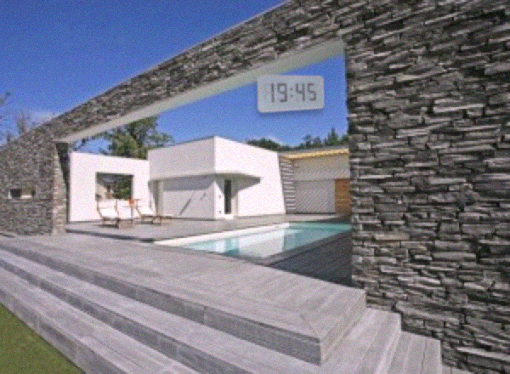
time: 19:45
